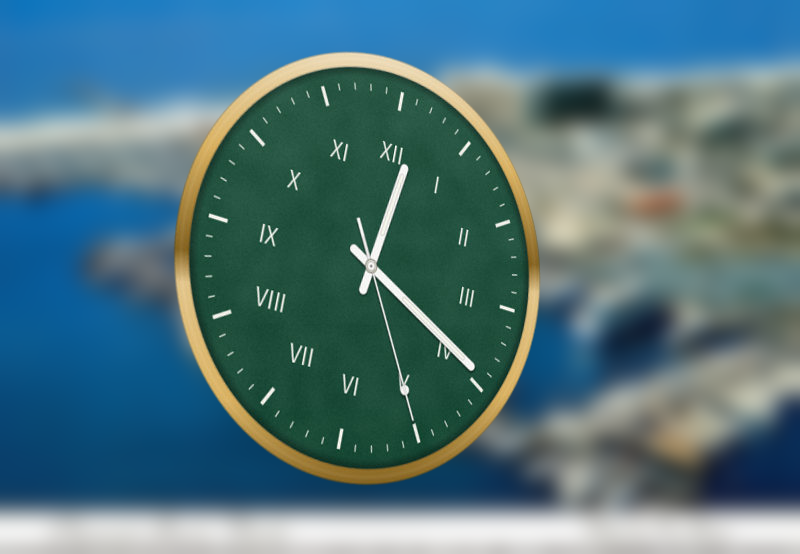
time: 12:19:25
